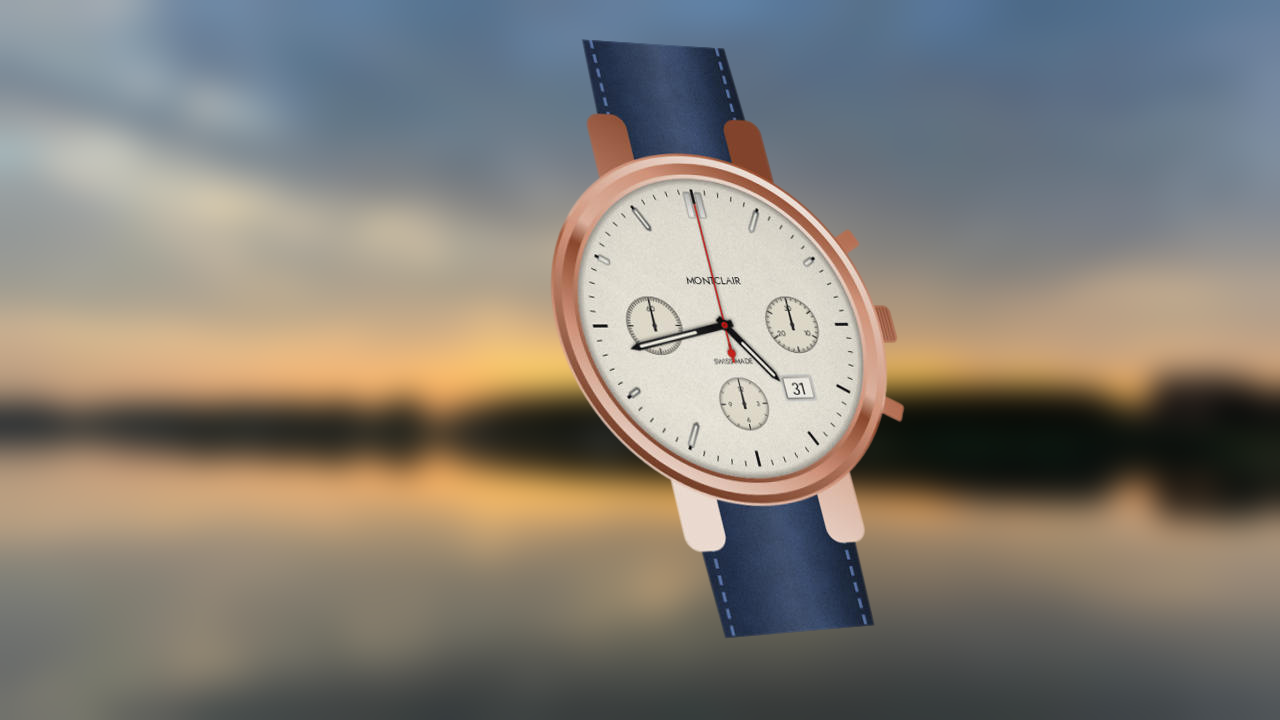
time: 4:43
